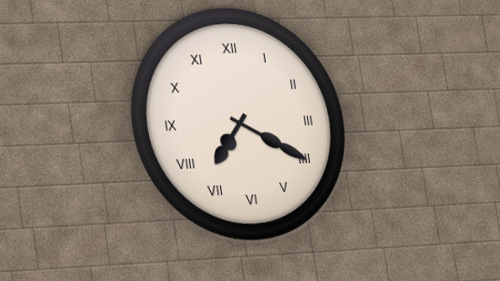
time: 7:20
